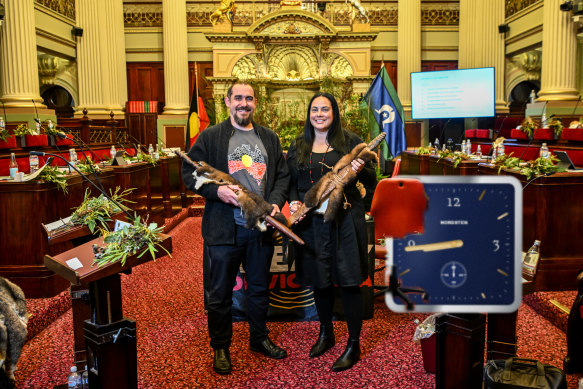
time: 8:44
